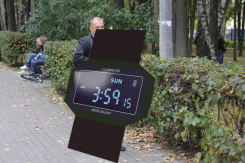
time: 3:59:15
